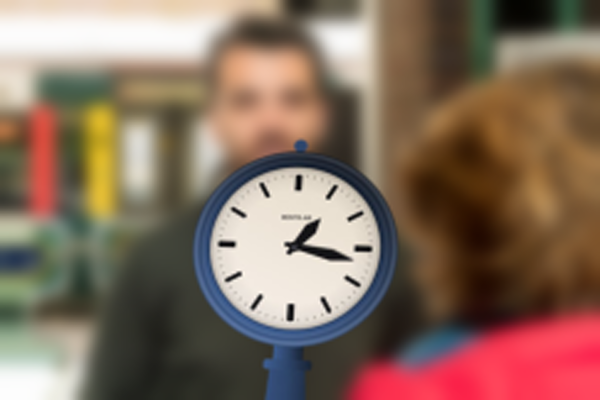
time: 1:17
